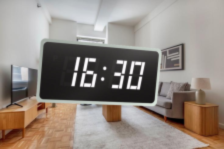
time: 16:30
